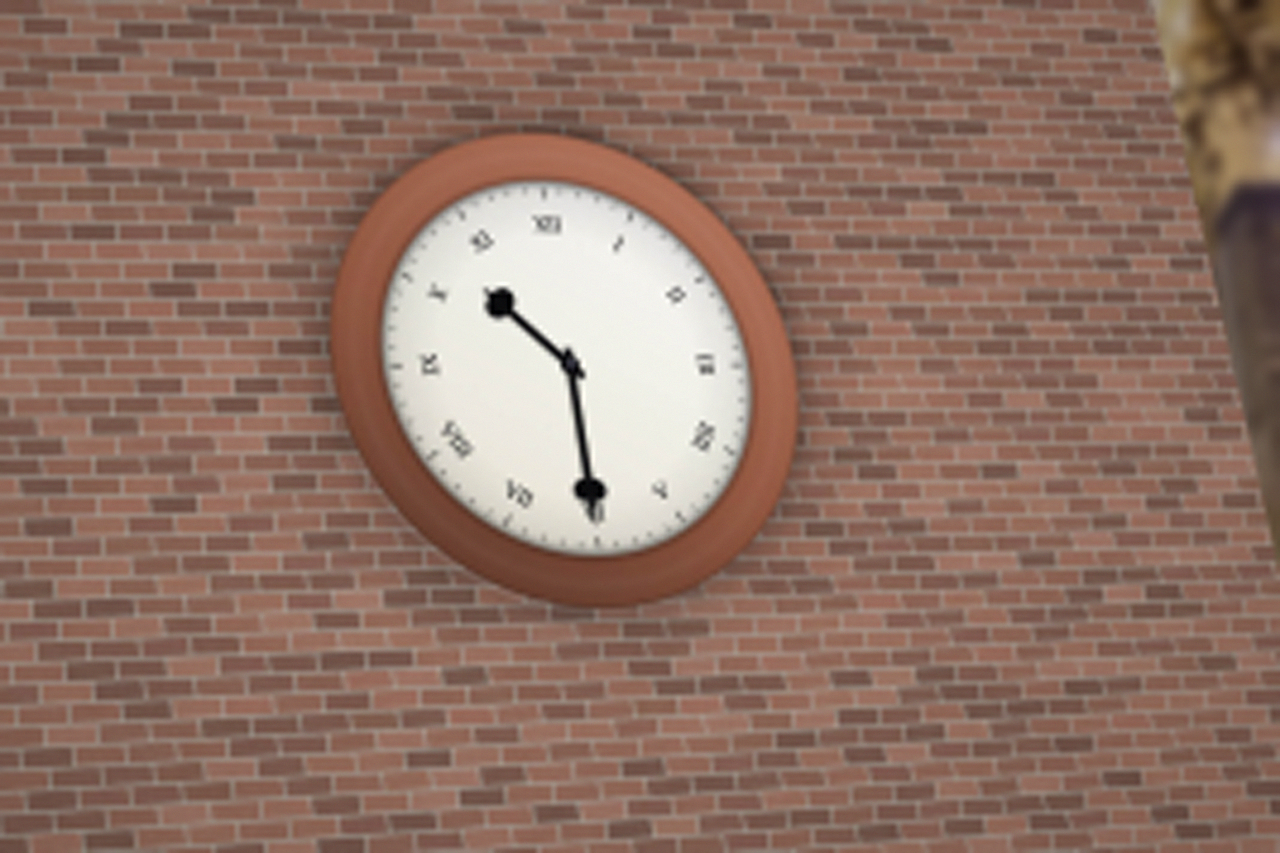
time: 10:30
